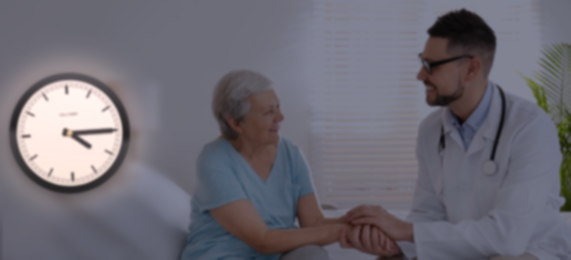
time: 4:15
